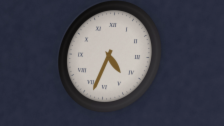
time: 4:33
